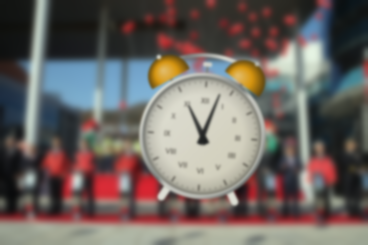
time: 11:03
